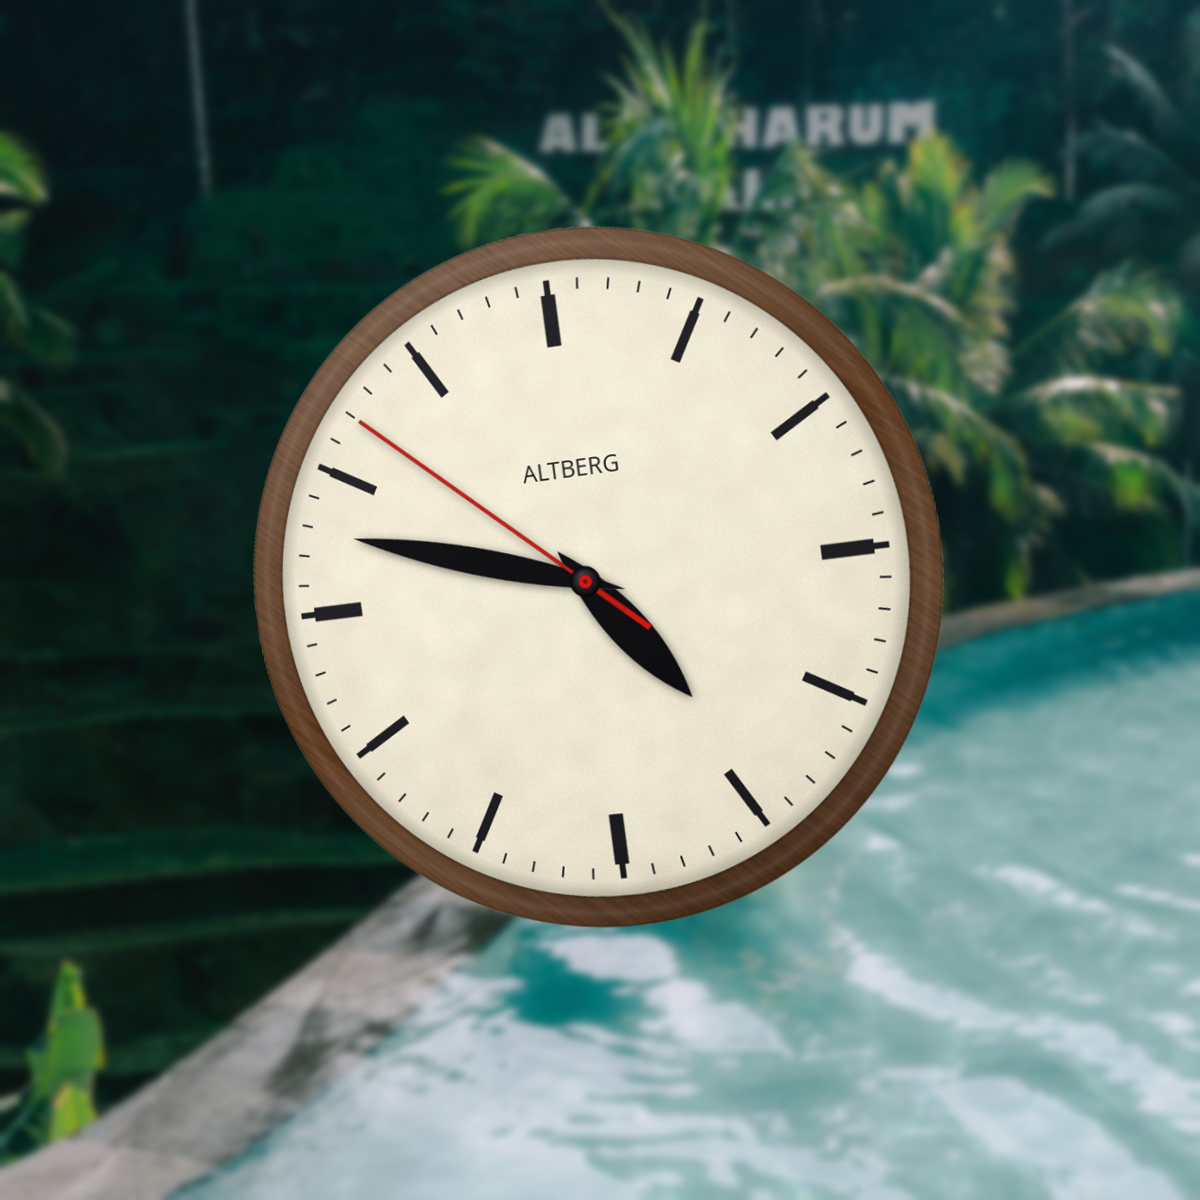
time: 4:47:52
